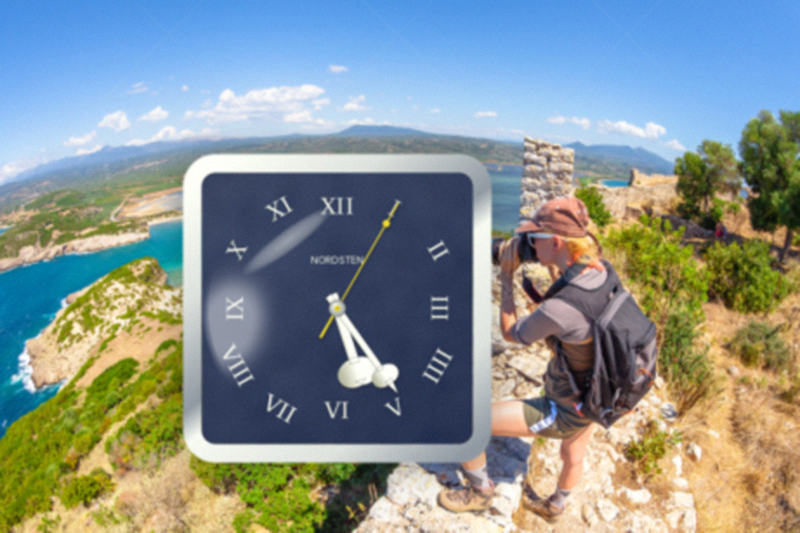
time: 5:24:05
